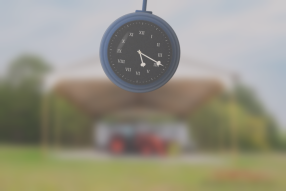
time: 5:19
